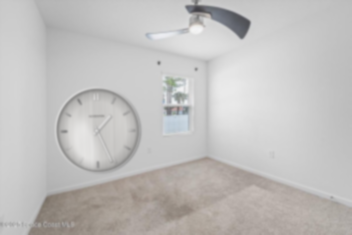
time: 1:26
